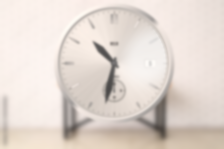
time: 10:32
